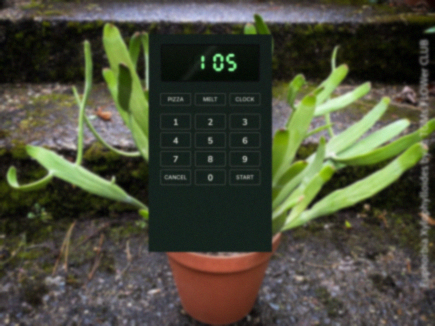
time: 1:05
